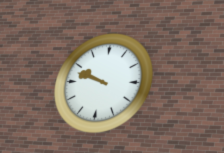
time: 9:48
